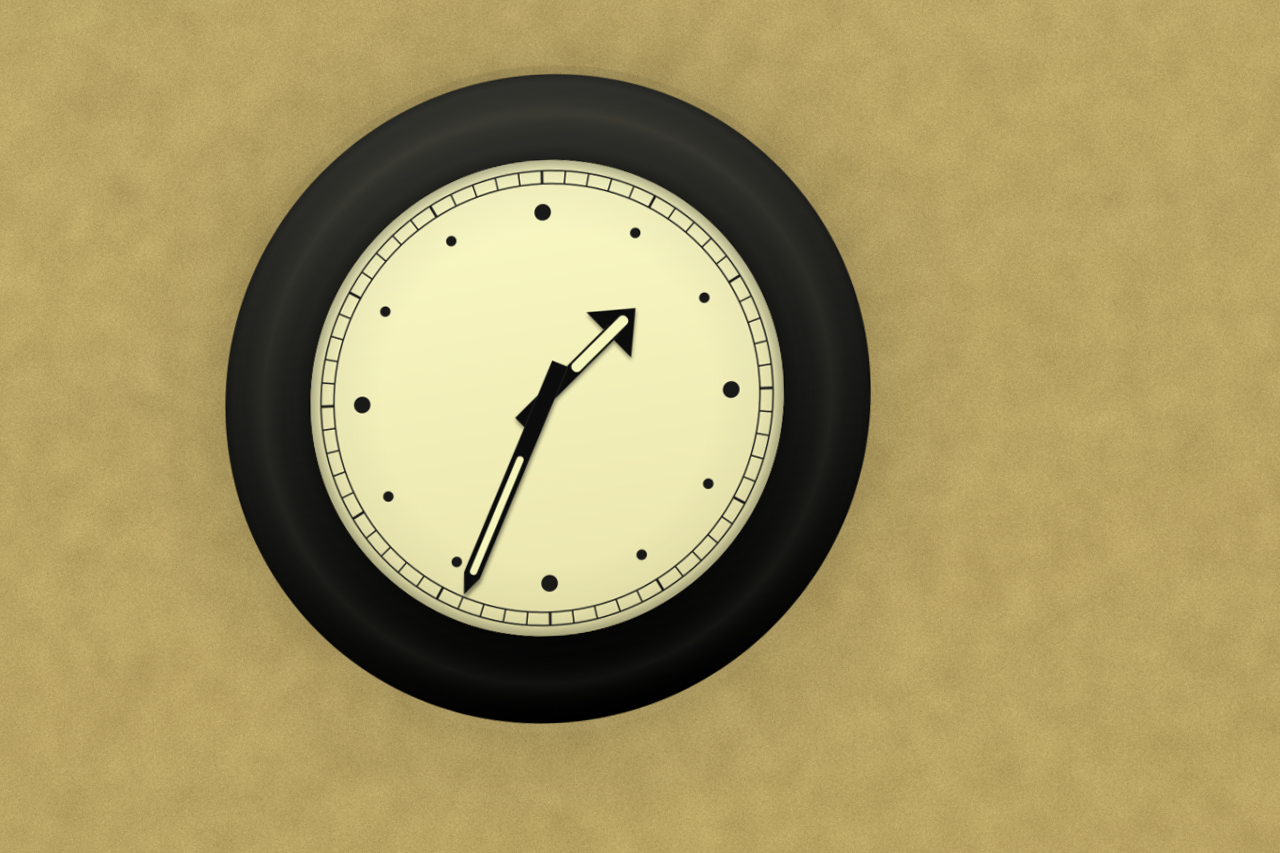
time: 1:34
